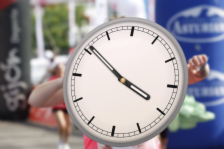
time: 3:51
